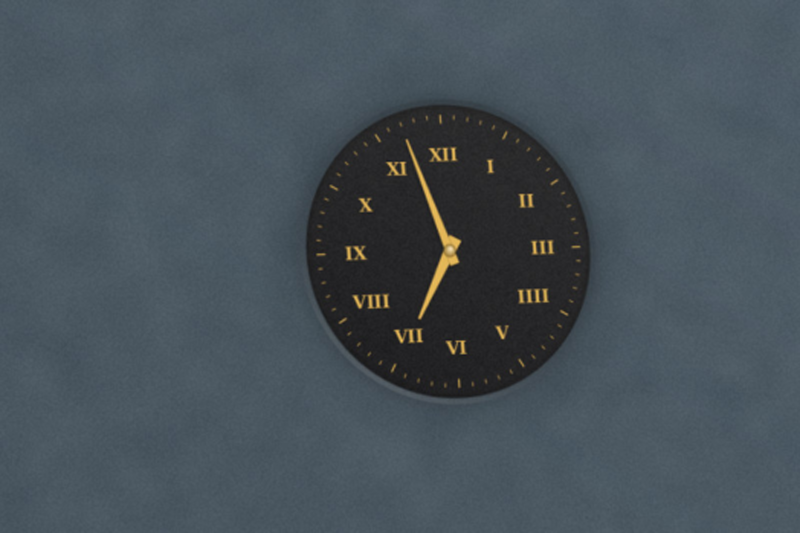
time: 6:57
